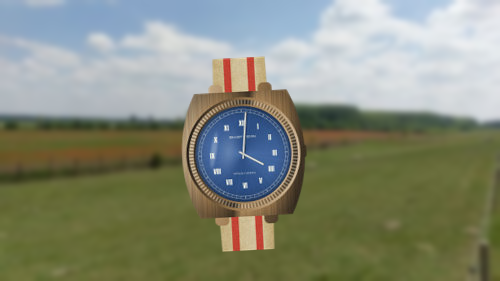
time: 4:01
